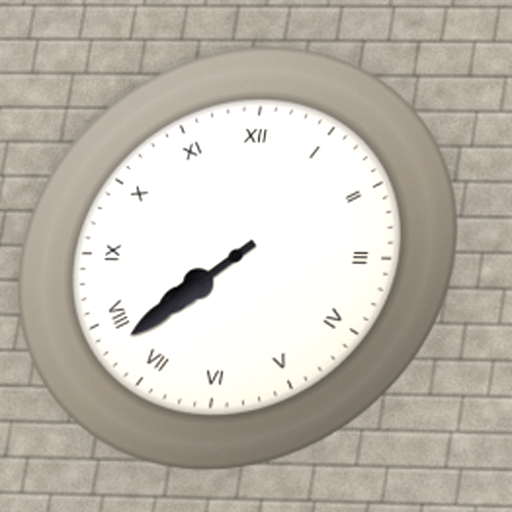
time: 7:38
